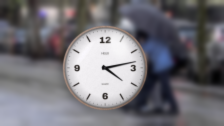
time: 4:13
